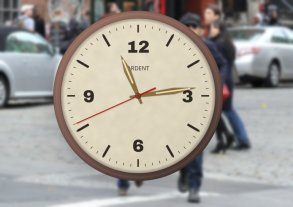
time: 11:13:41
